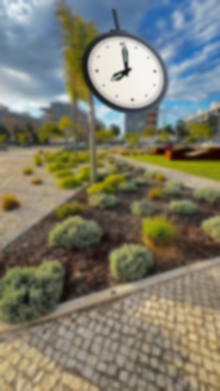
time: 8:01
